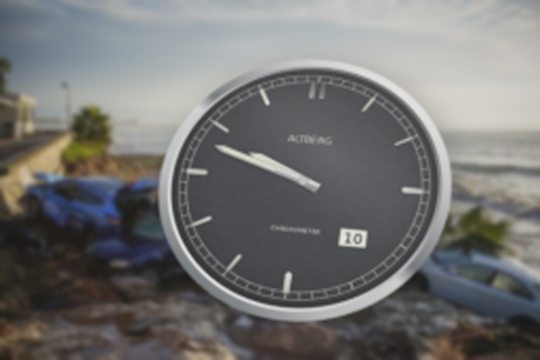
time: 9:48
